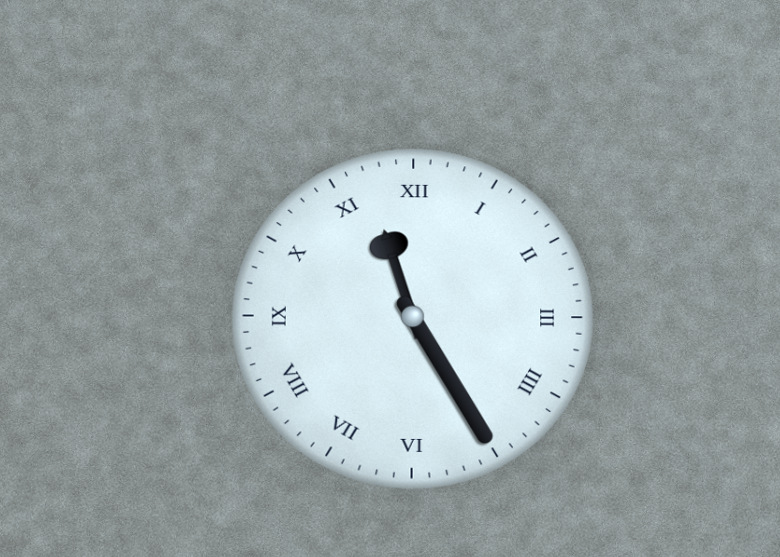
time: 11:25
